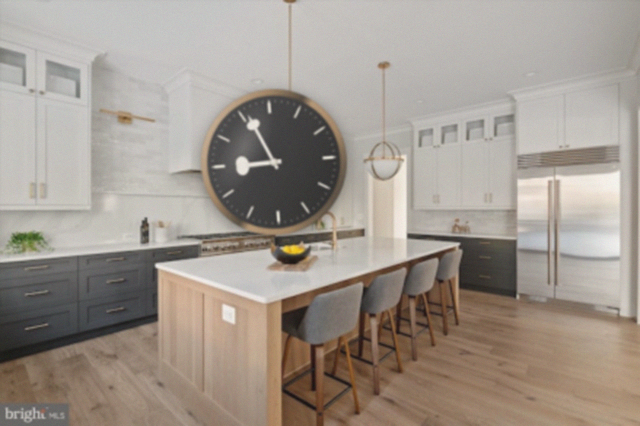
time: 8:56
